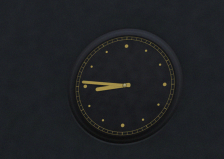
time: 8:46
